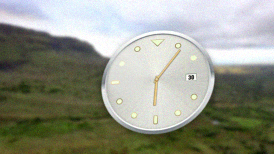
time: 6:06
